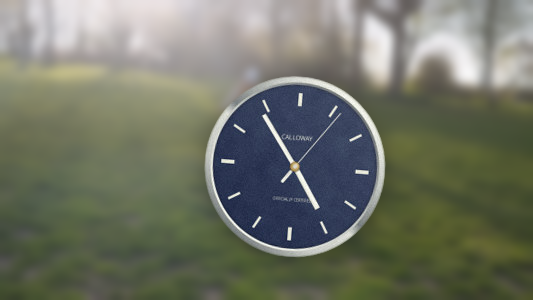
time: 4:54:06
